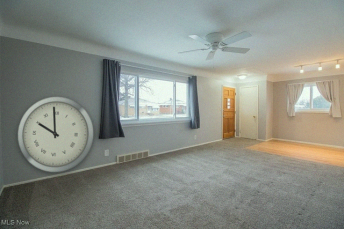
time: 9:59
